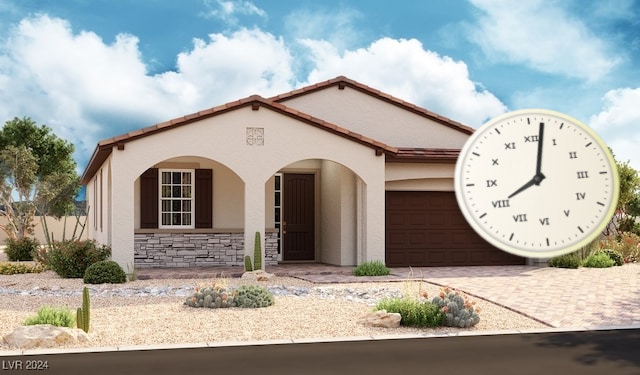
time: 8:02
